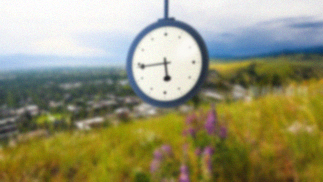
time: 5:44
